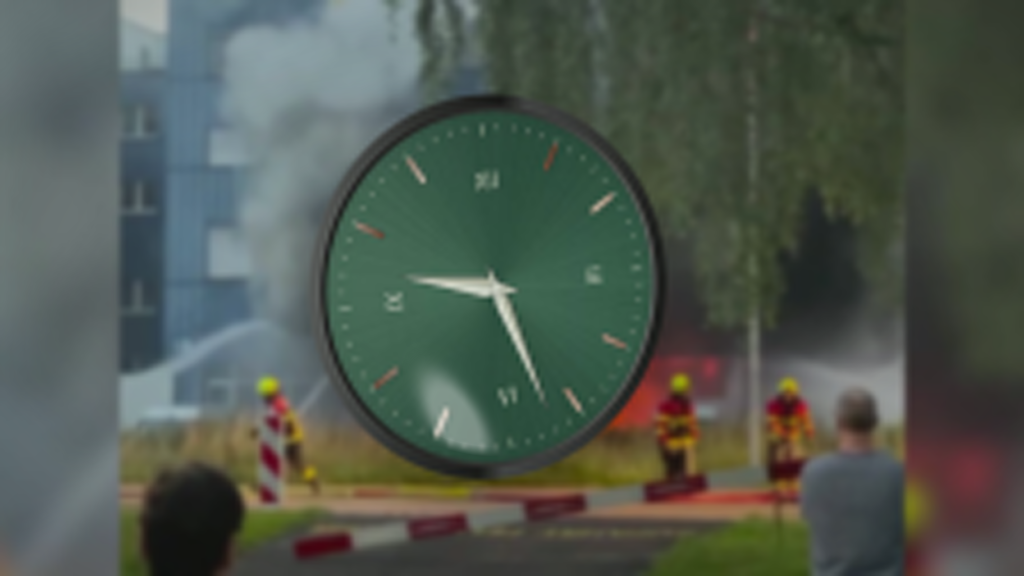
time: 9:27
